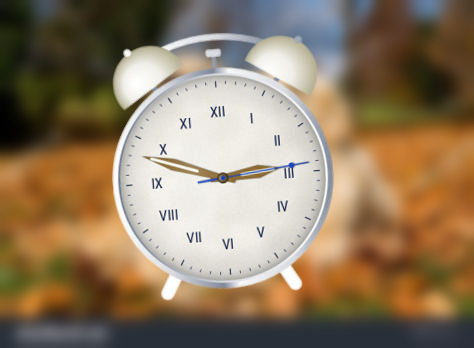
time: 2:48:14
